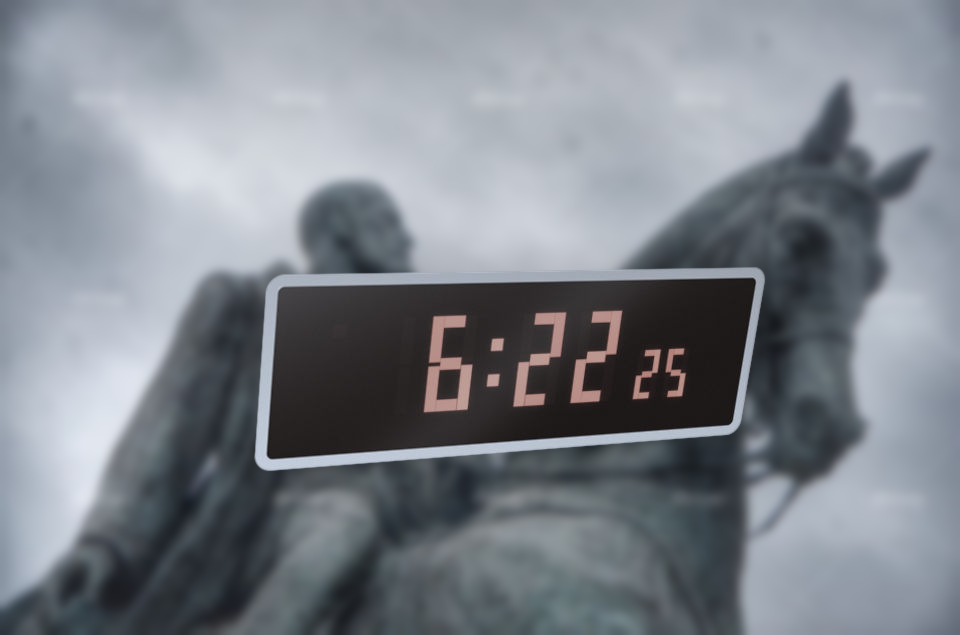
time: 6:22:25
